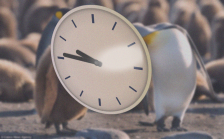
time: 9:46
